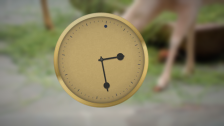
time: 2:27
